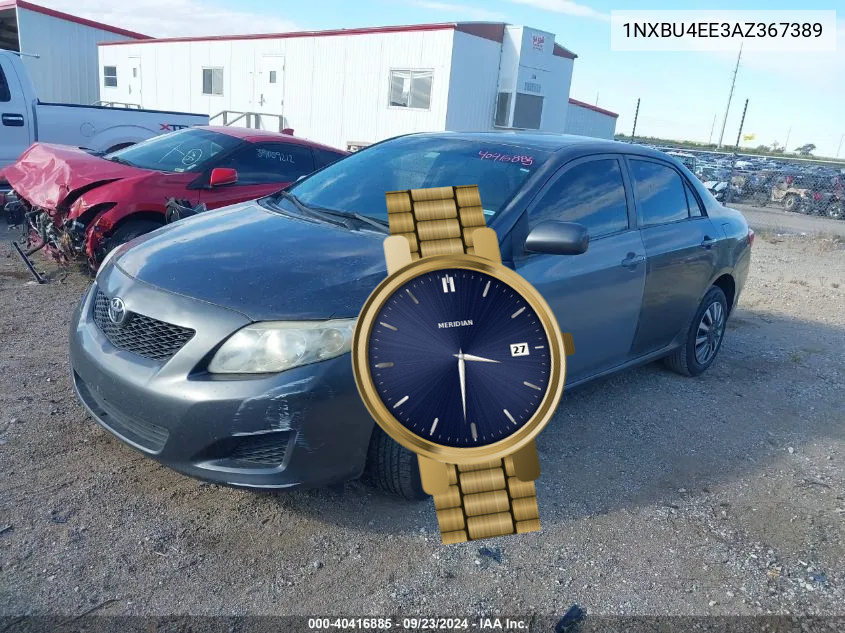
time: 3:31
